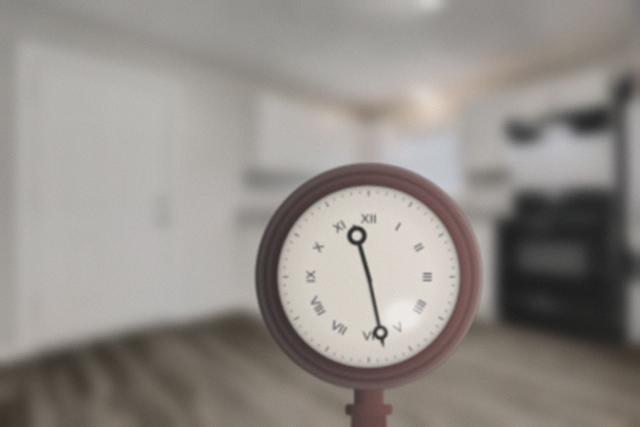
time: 11:28
